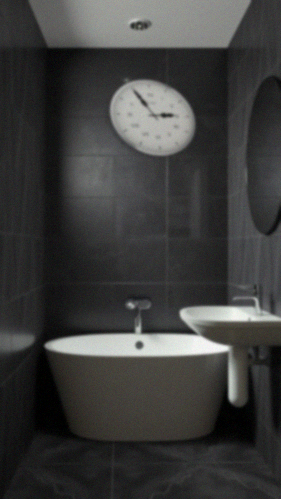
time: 2:55
